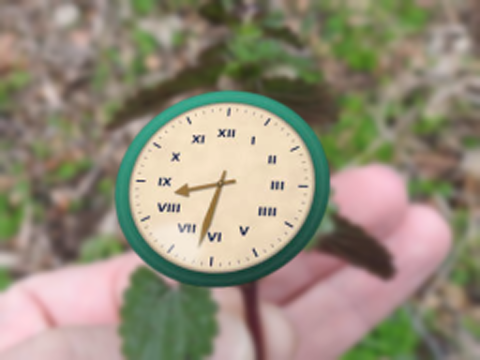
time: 8:32
